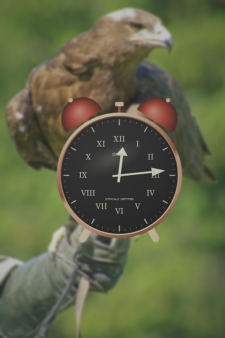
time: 12:14
